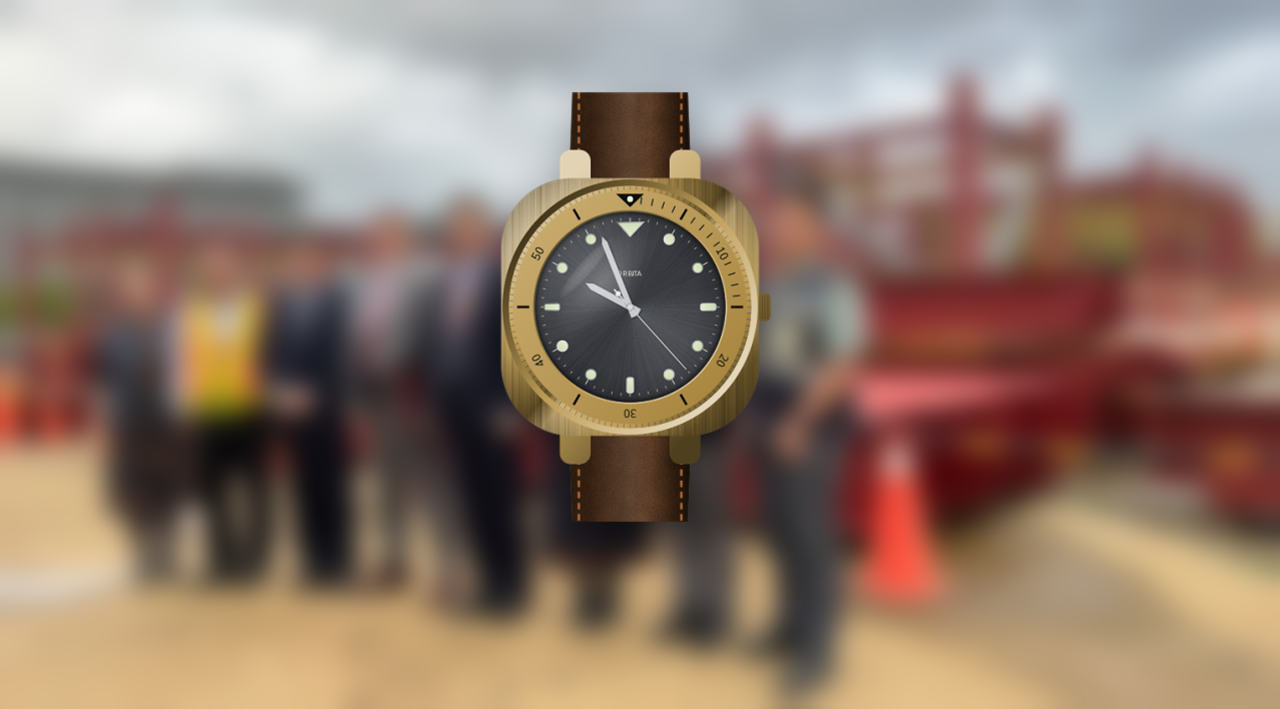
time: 9:56:23
